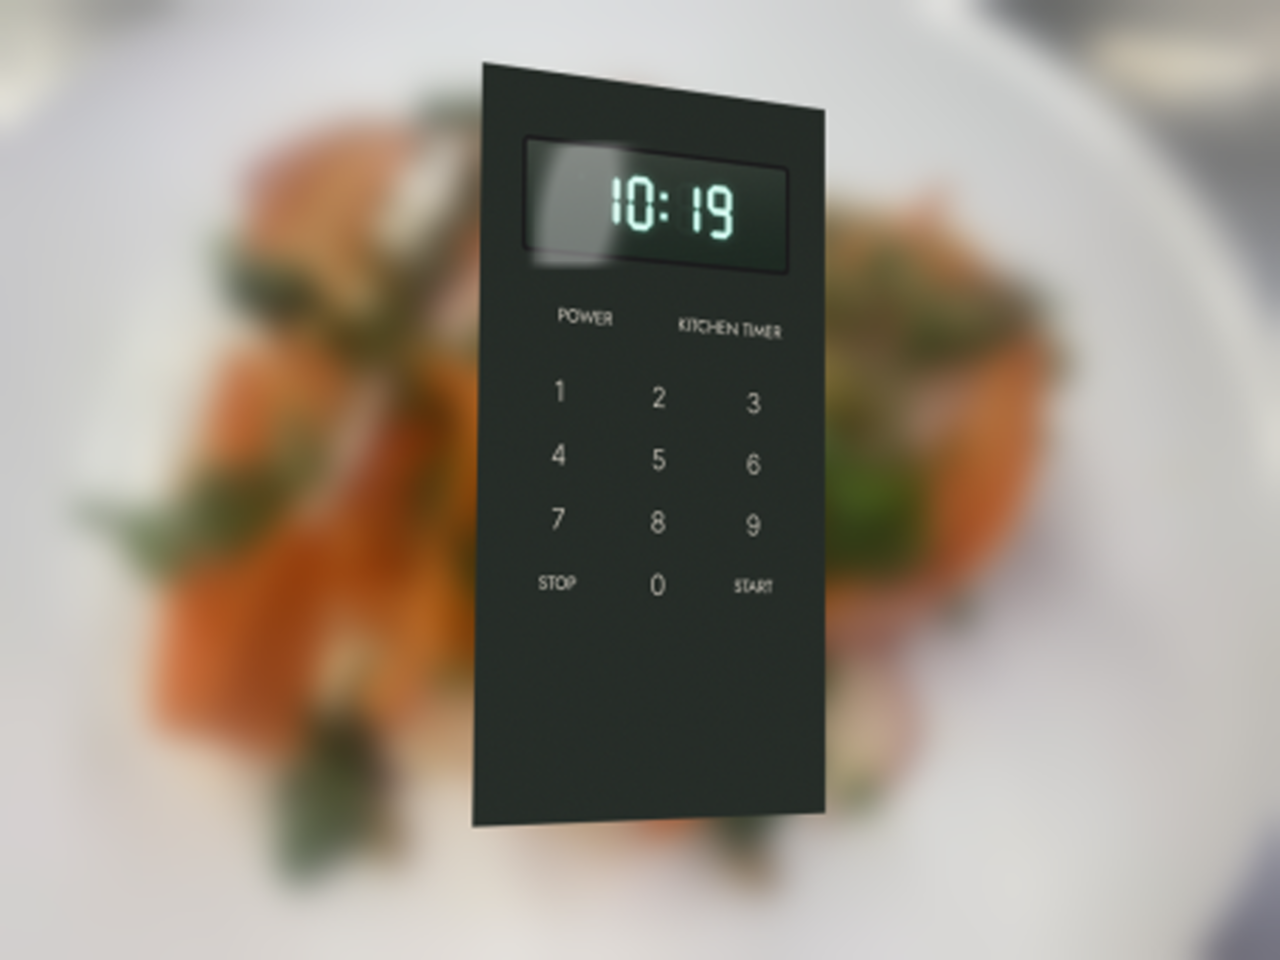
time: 10:19
